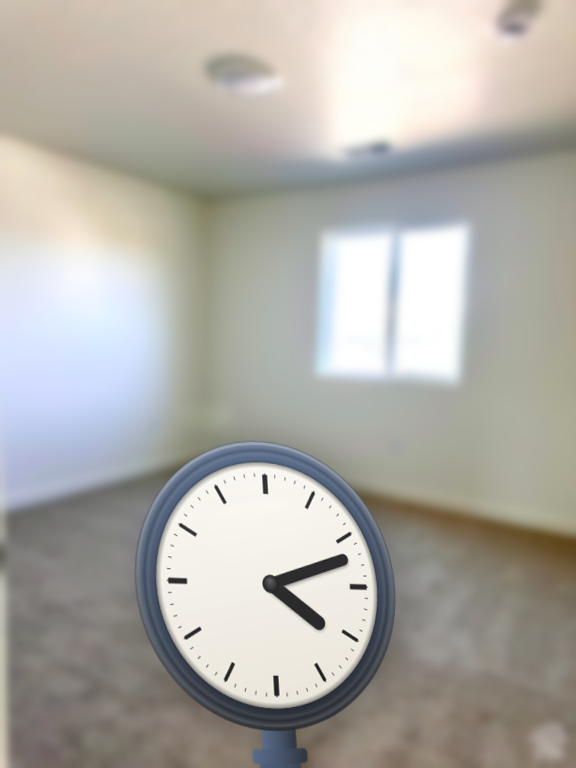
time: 4:12
